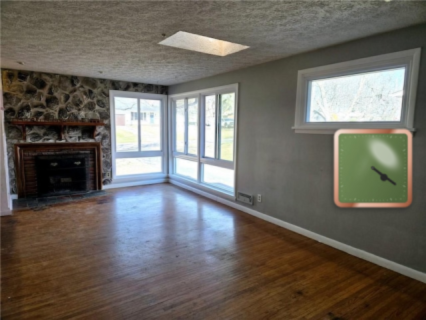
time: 4:21
